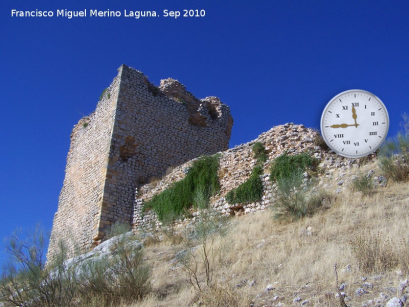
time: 11:45
